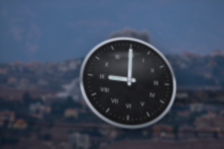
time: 9:00
